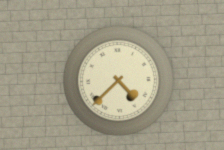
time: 4:38
